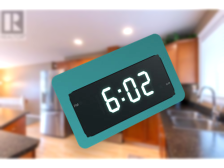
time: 6:02
